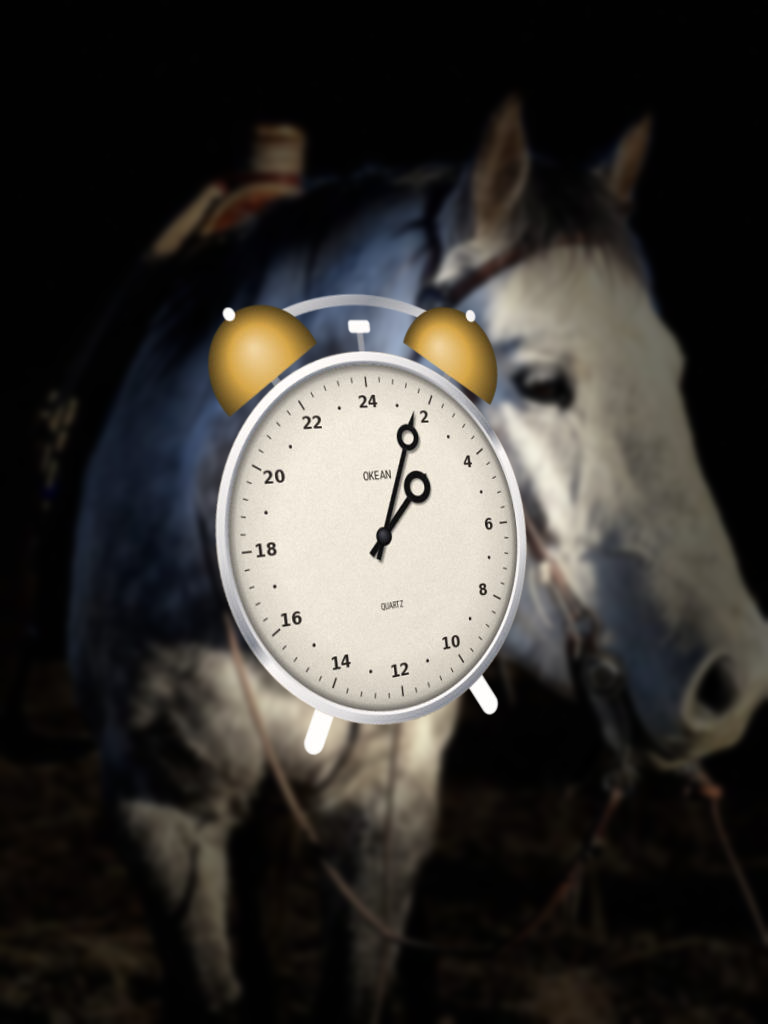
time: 3:04
